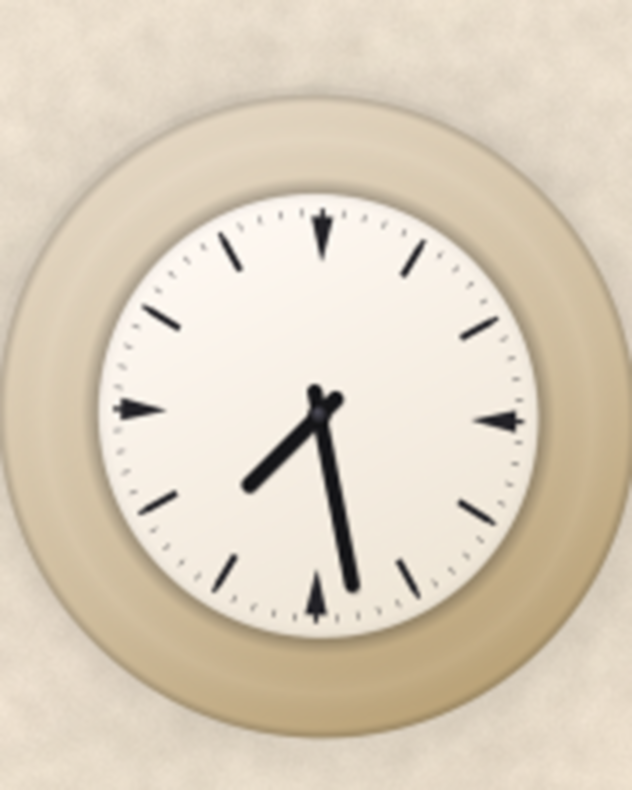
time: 7:28
